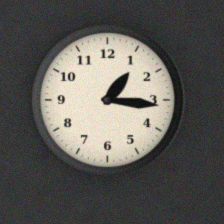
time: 1:16
